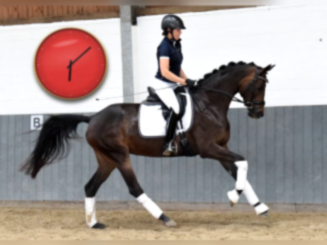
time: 6:08
